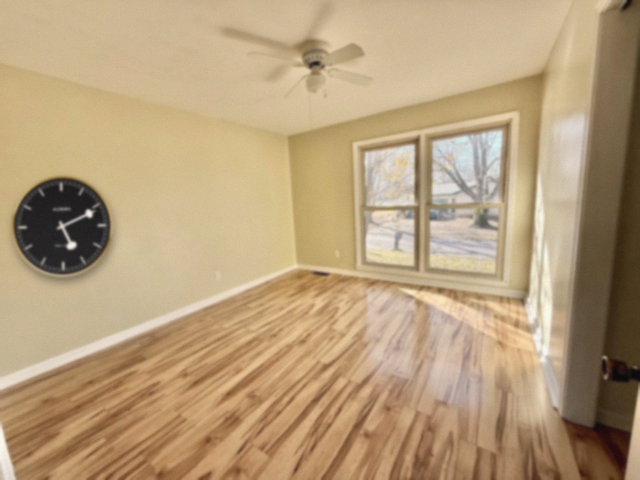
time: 5:11
